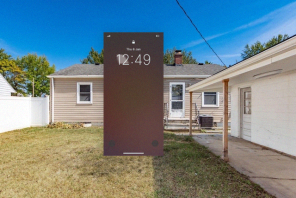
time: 12:49
